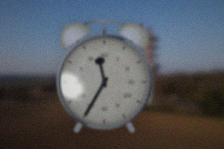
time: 11:35
